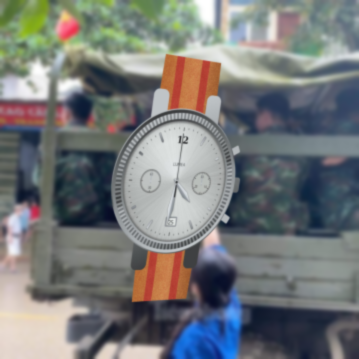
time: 4:31
